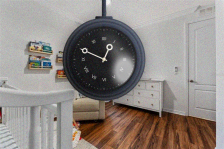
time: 12:49
